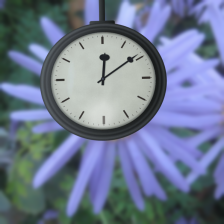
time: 12:09
